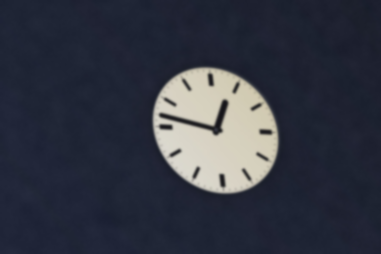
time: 12:47
